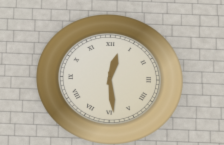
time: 12:29
